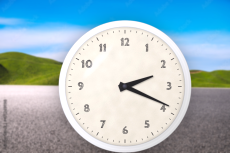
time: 2:19
